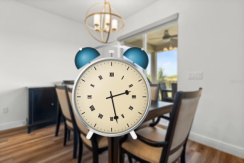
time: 2:28
